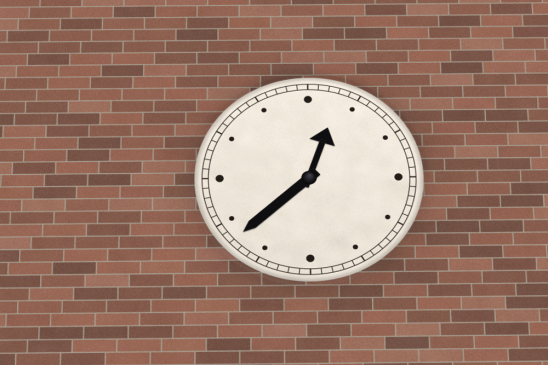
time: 12:38
